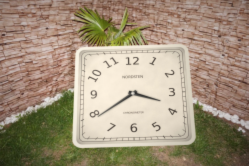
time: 3:39
